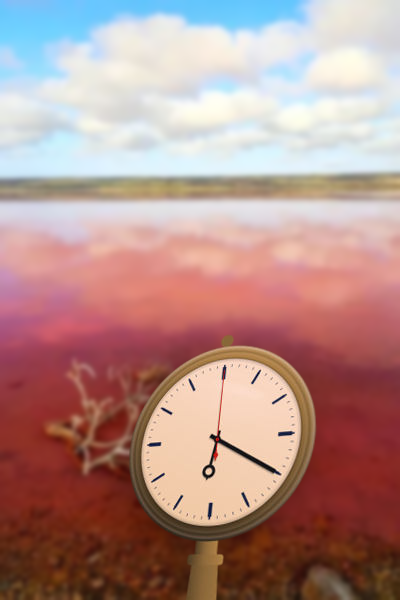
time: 6:20:00
